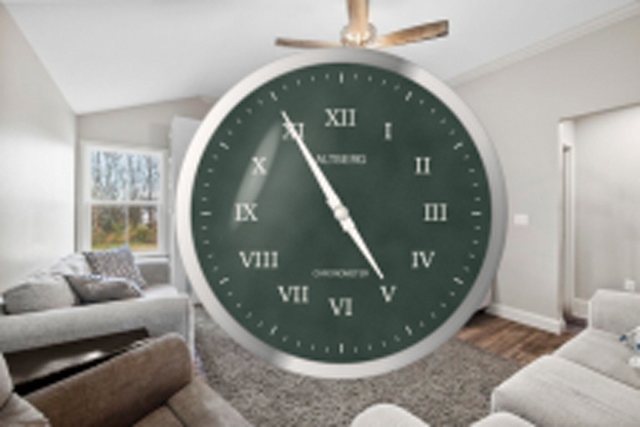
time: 4:55
